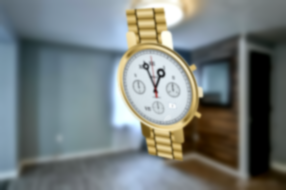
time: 12:57
